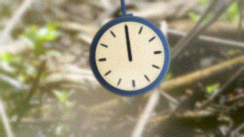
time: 12:00
